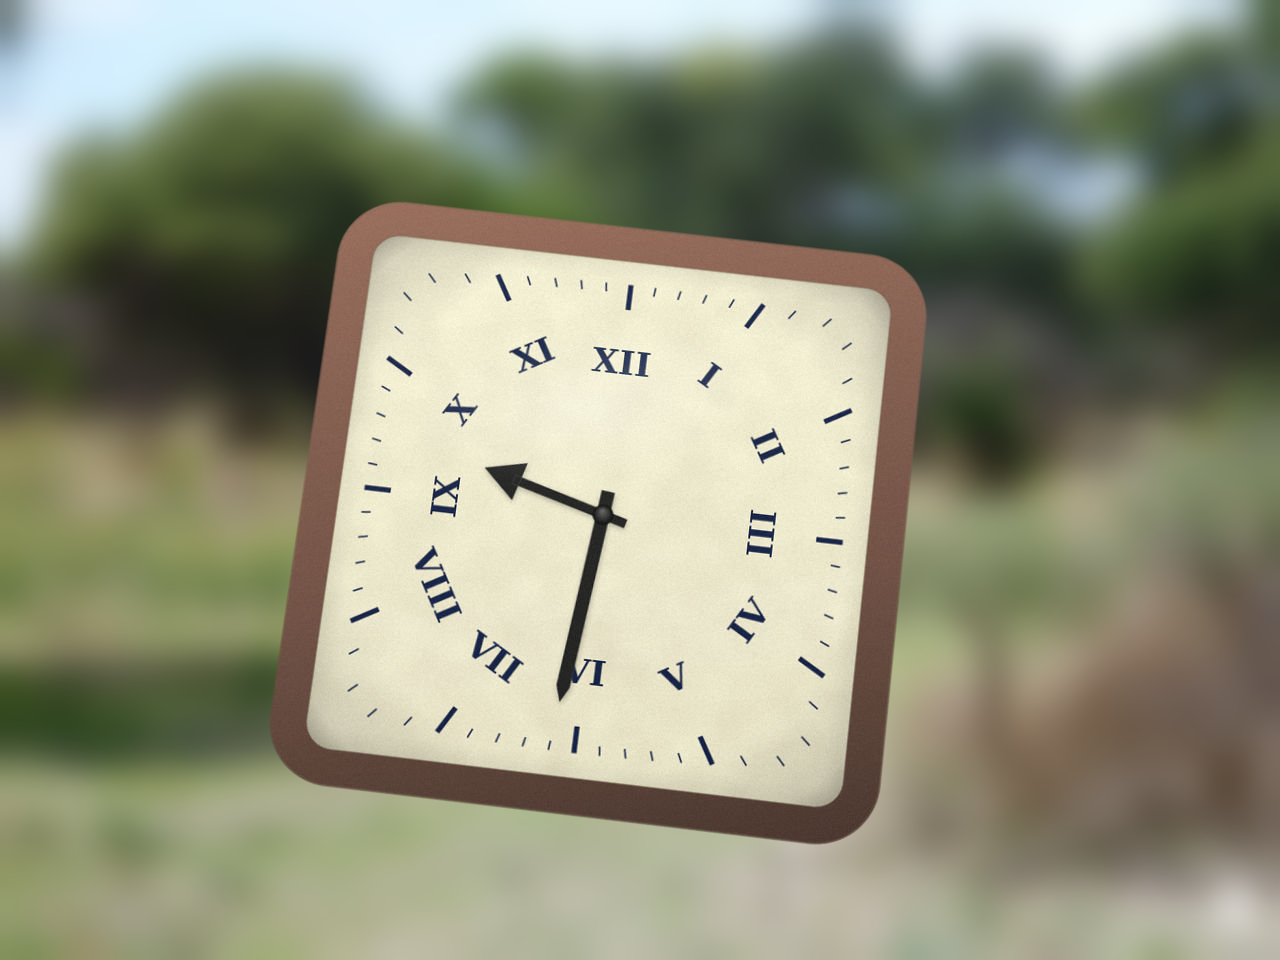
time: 9:31
